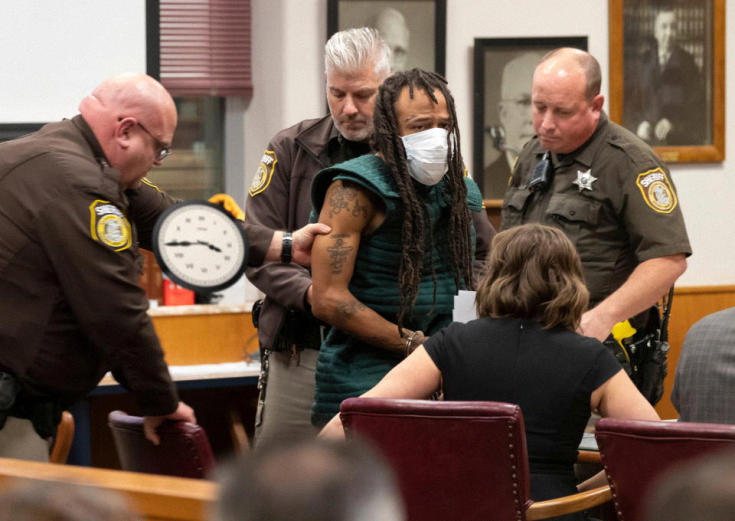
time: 3:44
